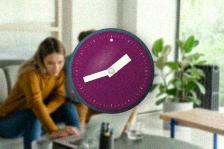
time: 1:42
